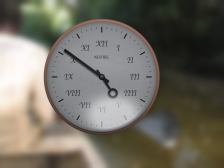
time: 4:51
